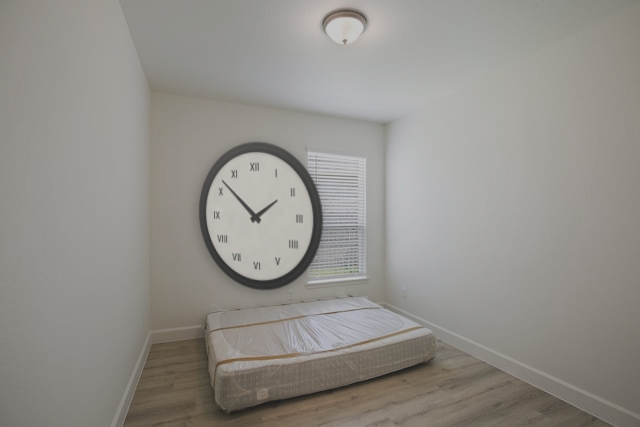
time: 1:52
